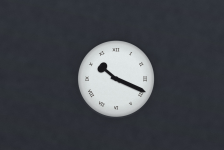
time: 10:19
